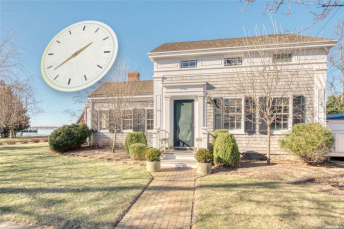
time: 1:38
